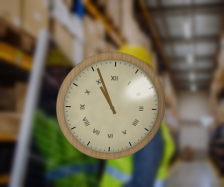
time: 10:56
